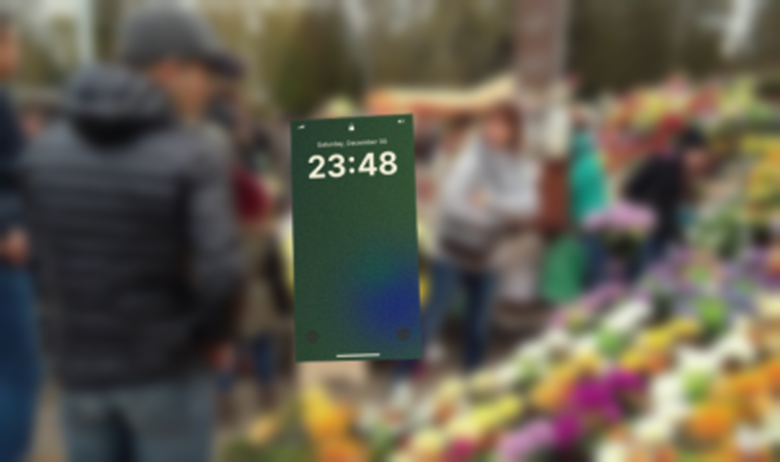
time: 23:48
